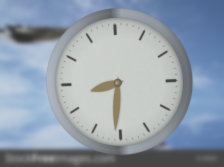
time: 8:31
